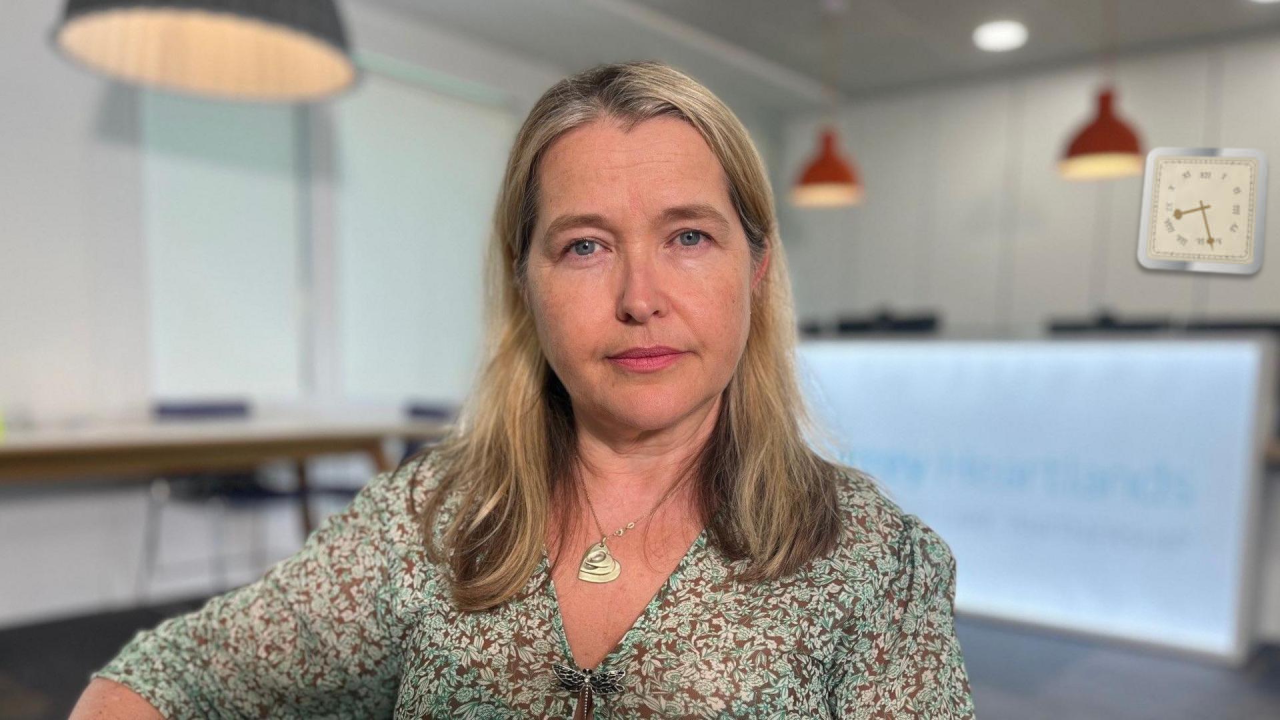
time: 8:27
